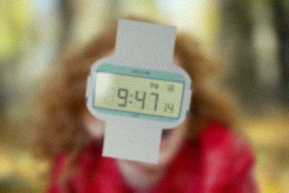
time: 9:47
